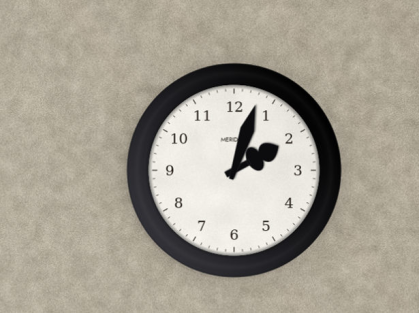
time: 2:03
